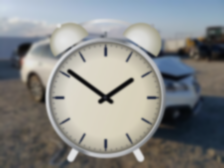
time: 1:51
